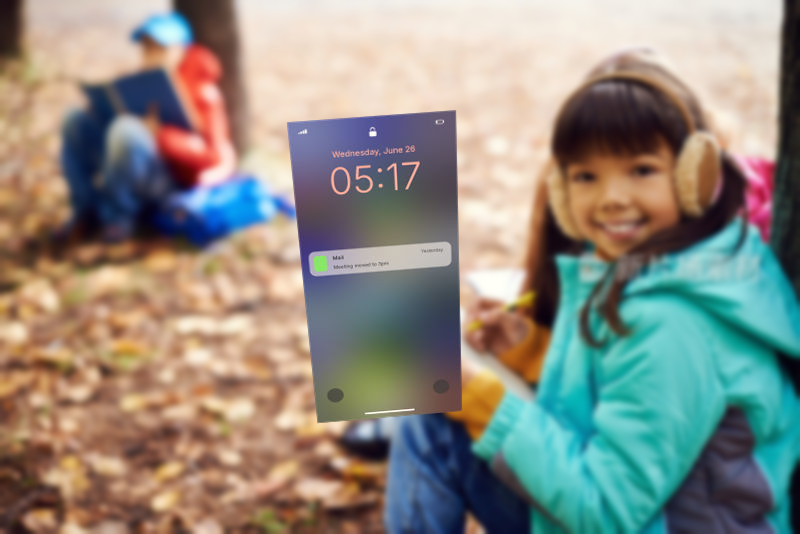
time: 5:17
